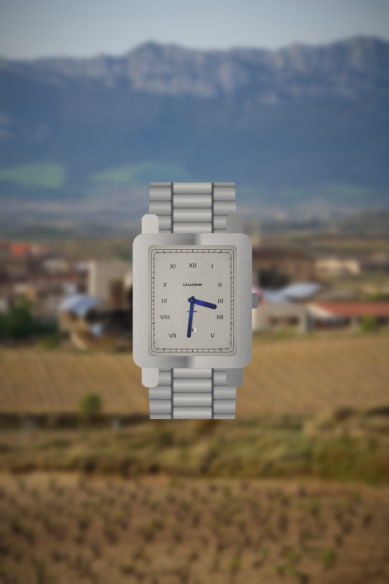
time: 3:31
